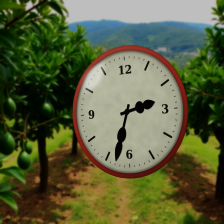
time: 2:33
